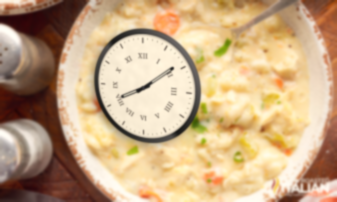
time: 8:09
